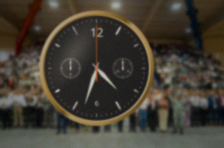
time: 4:33
